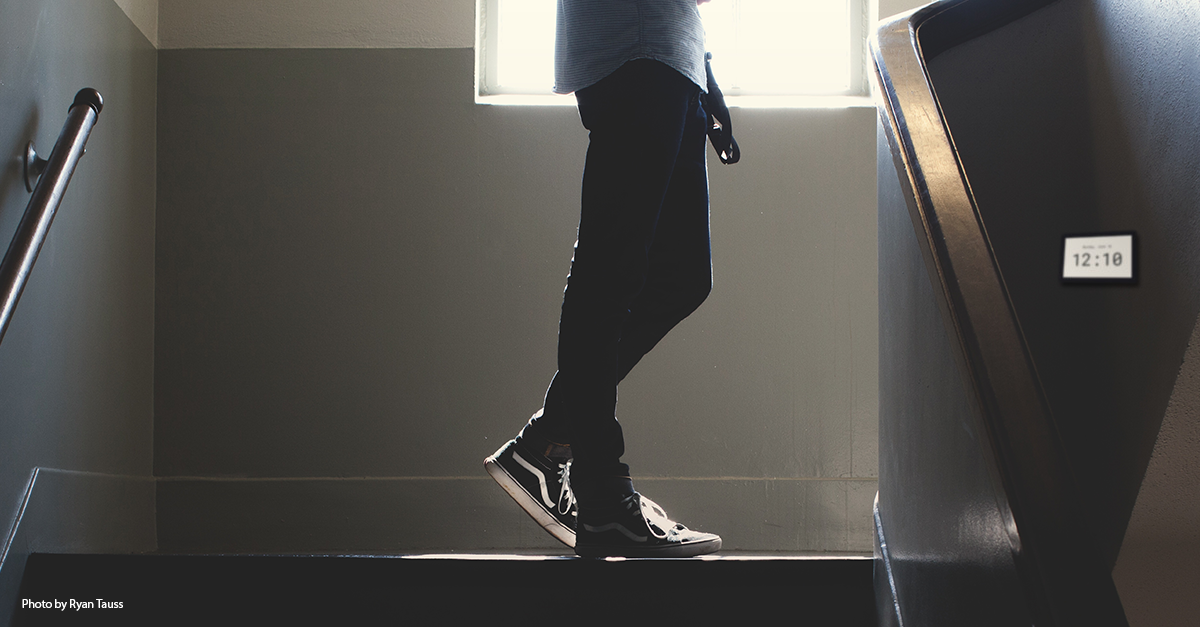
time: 12:10
